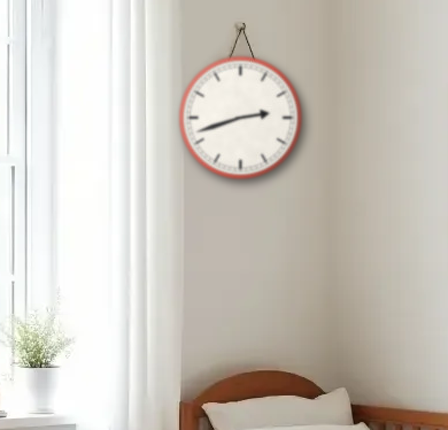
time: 2:42
